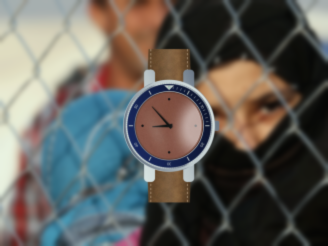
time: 8:53
